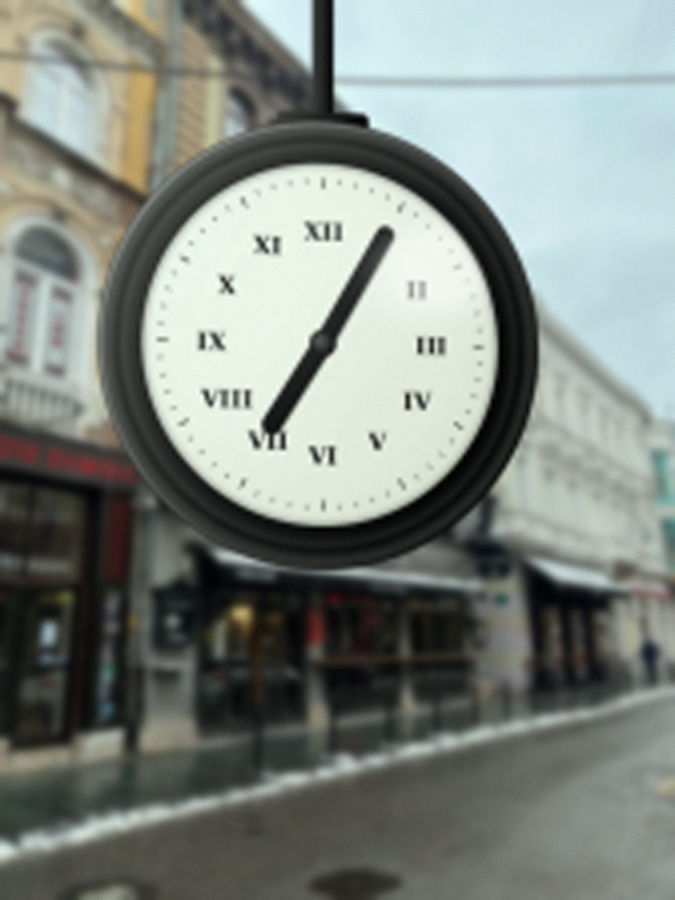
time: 7:05
